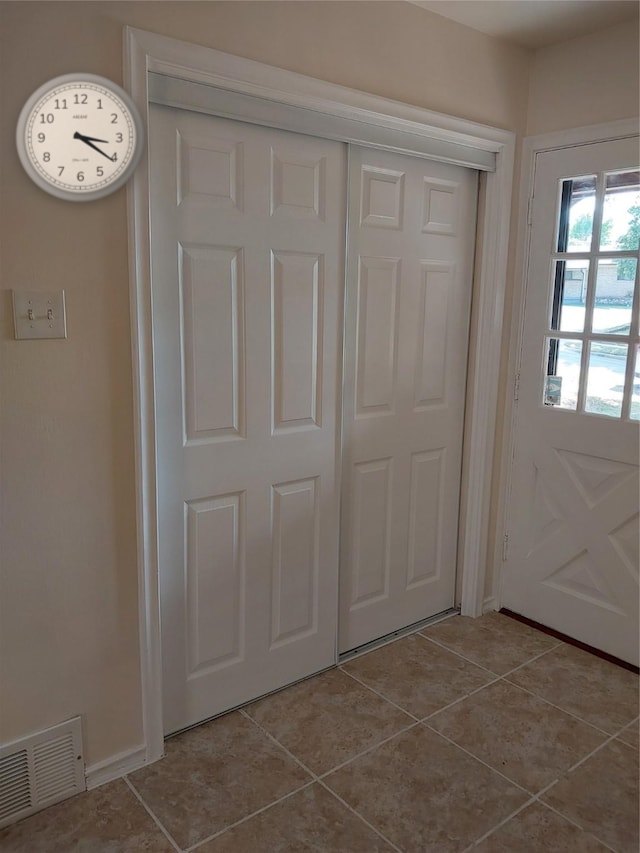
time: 3:21
